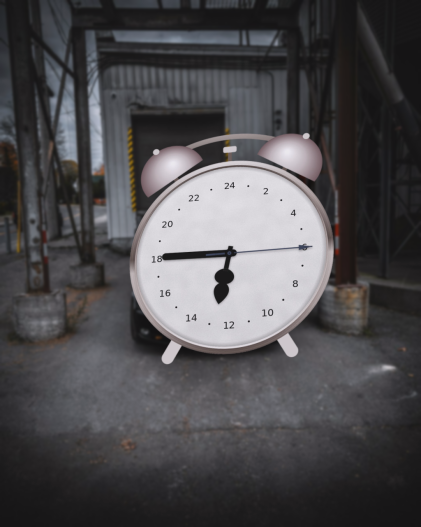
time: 12:45:15
